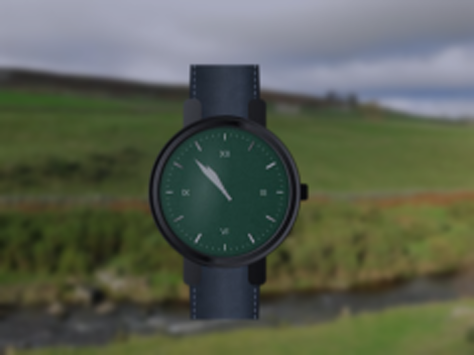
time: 10:53
